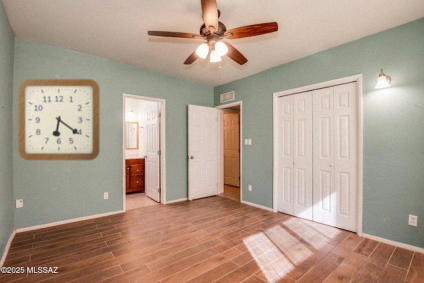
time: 6:21
